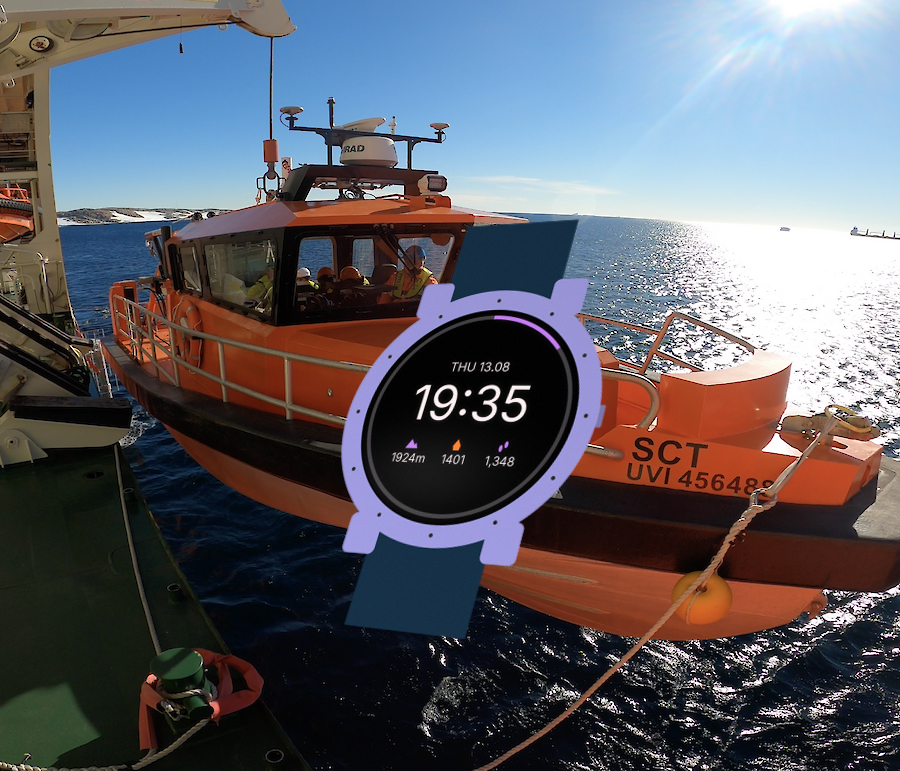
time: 19:35
